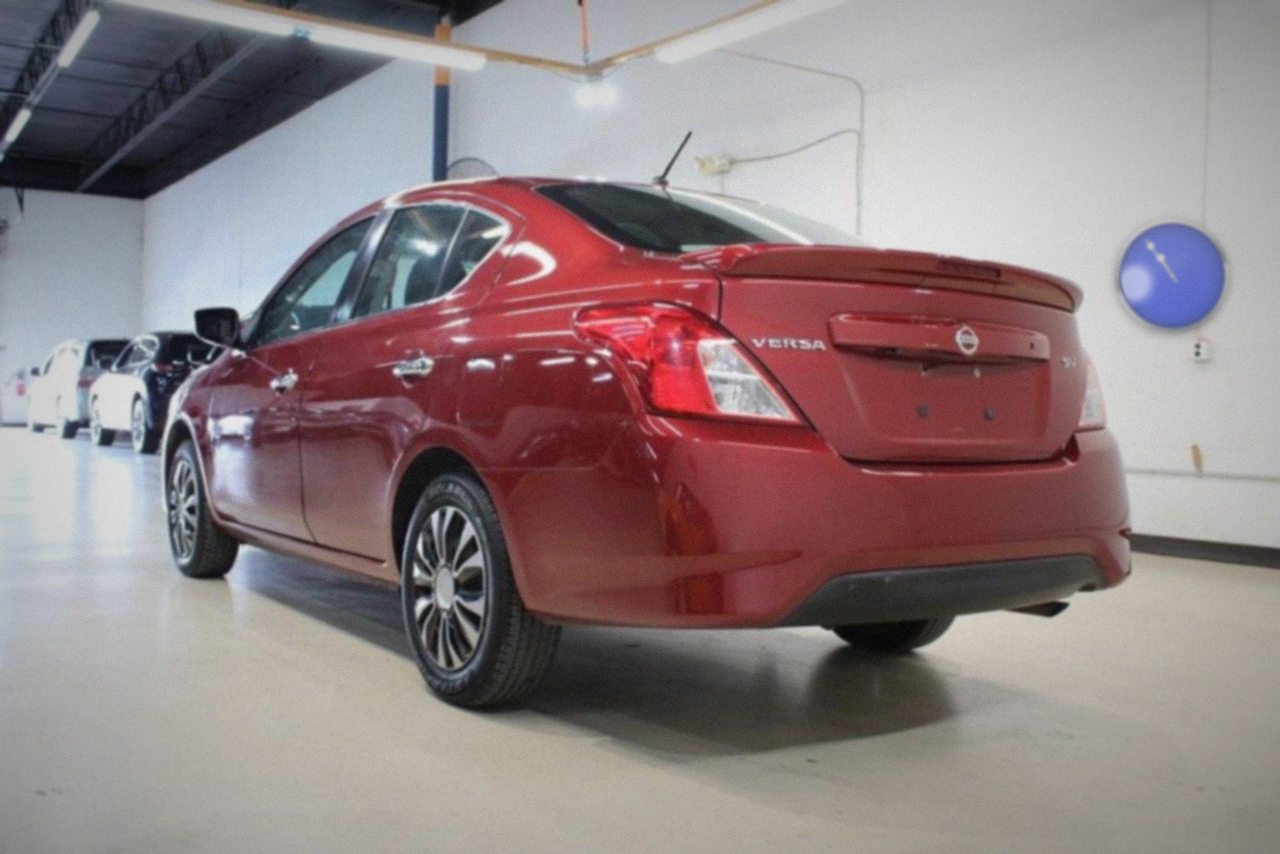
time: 10:54
